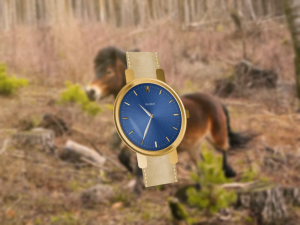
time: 10:35
